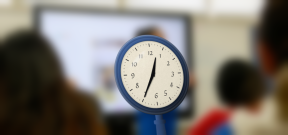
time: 12:35
